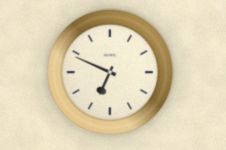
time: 6:49
